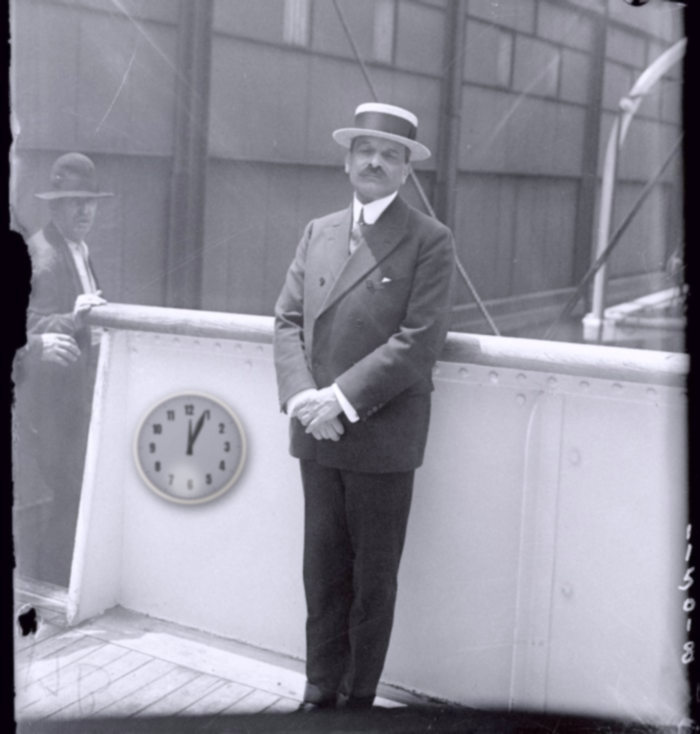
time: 12:04
